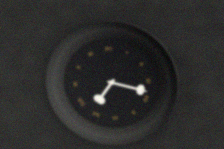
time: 7:18
